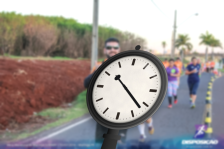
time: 10:22
